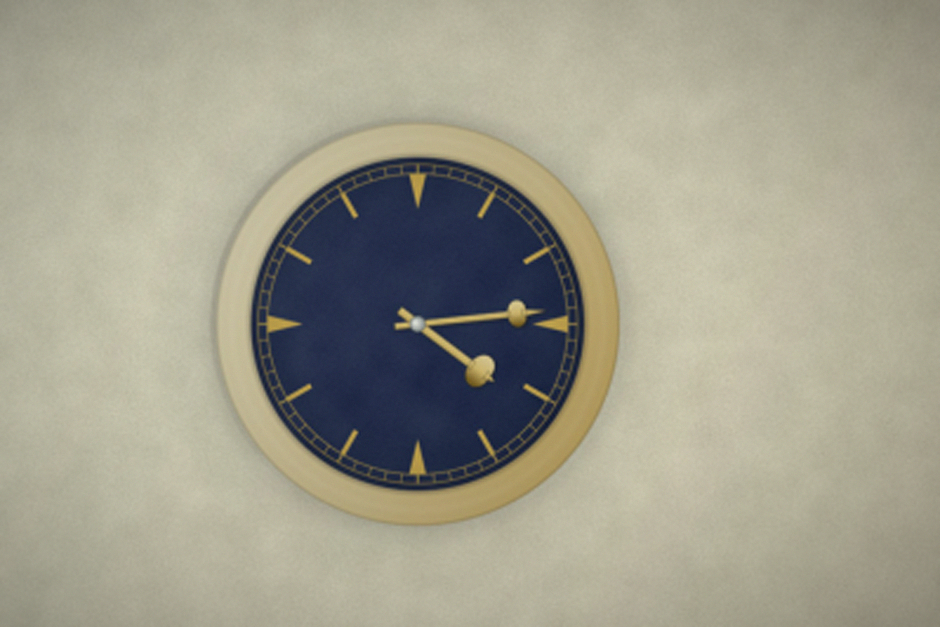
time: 4:14
